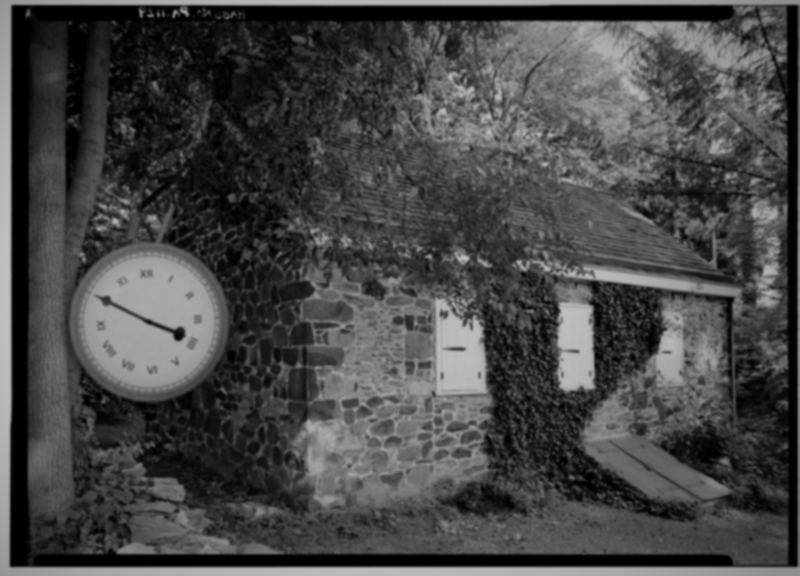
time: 3:50
